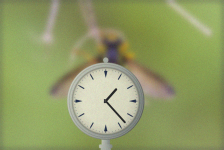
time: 1:23
